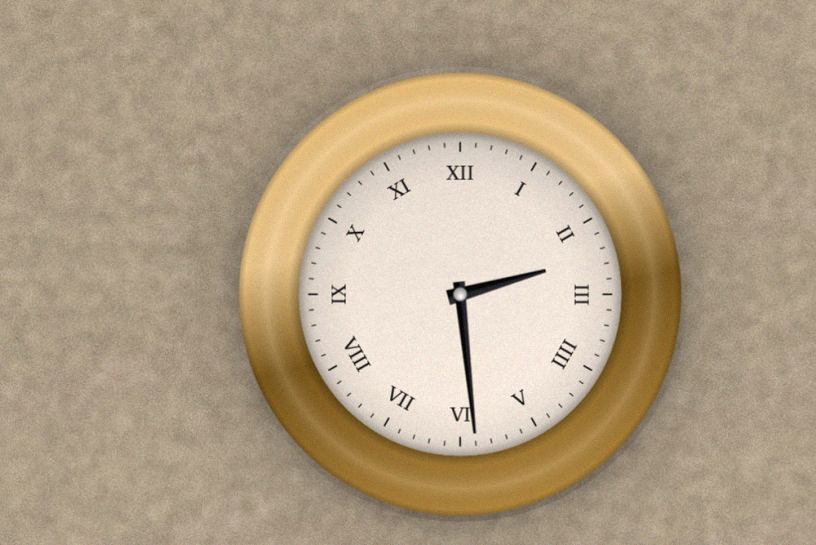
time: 2:29
